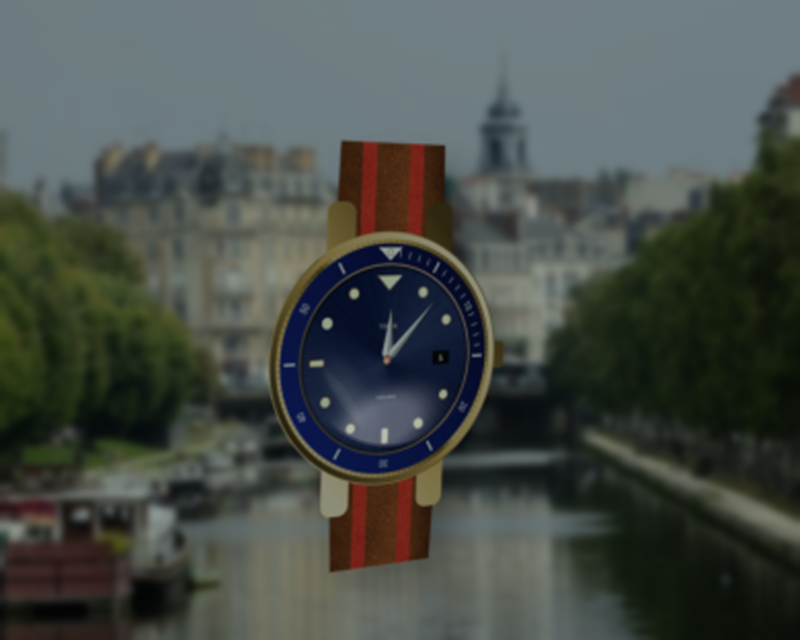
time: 12:07
